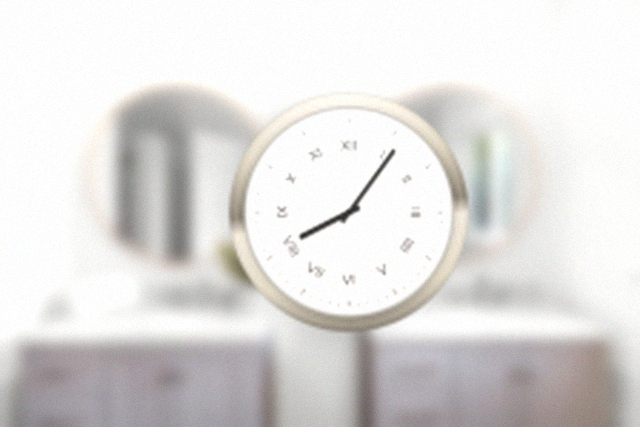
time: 8:06
